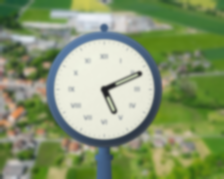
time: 5:11
